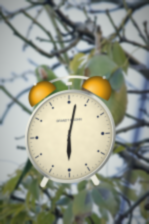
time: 6:02
